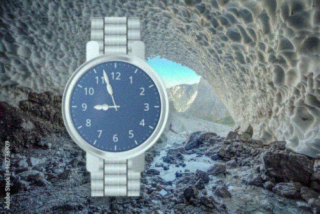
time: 8:57
